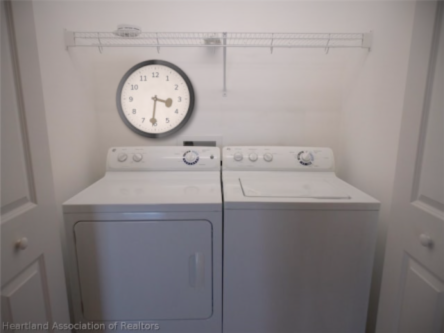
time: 3:31
